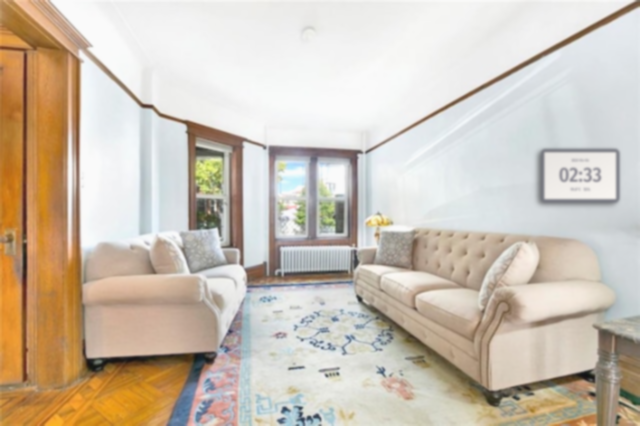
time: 2:33
